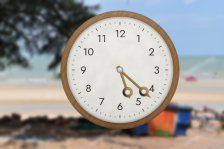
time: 5:22
